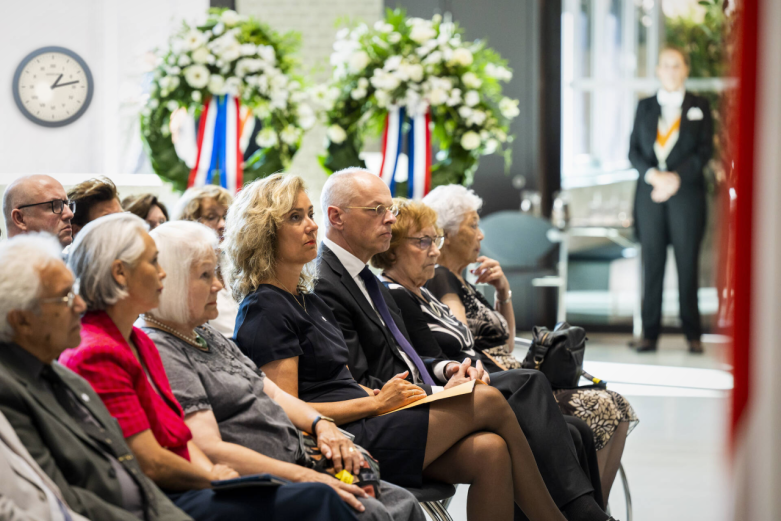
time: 1:13
